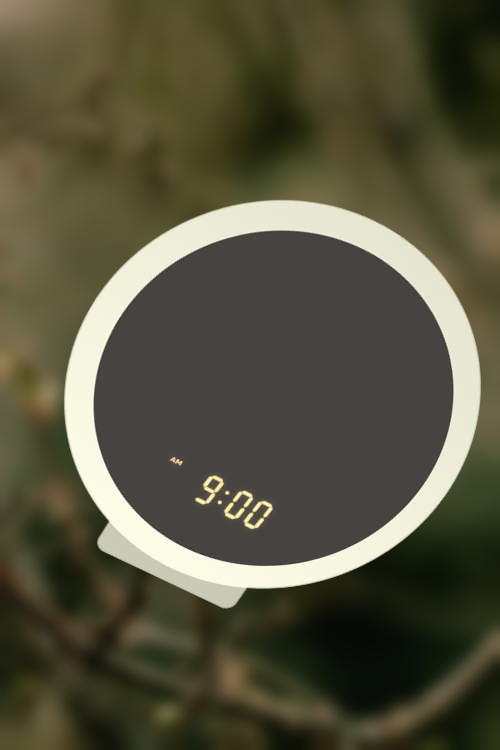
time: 9:00
